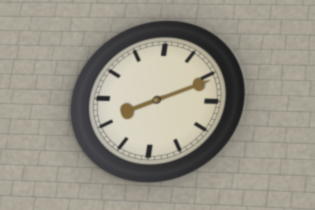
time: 8:11
